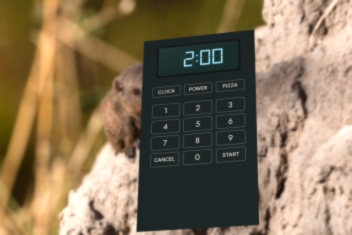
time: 2:00
